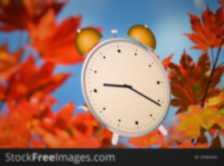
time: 9:21
